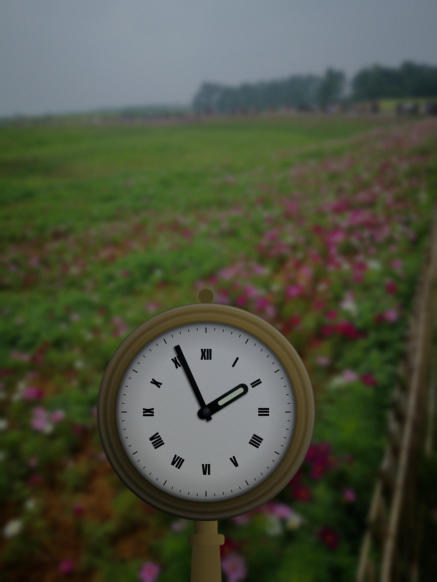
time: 1:56
